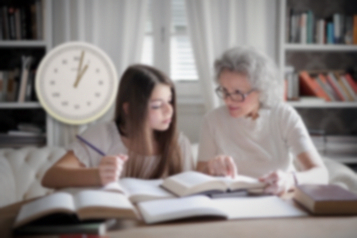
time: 1:02
